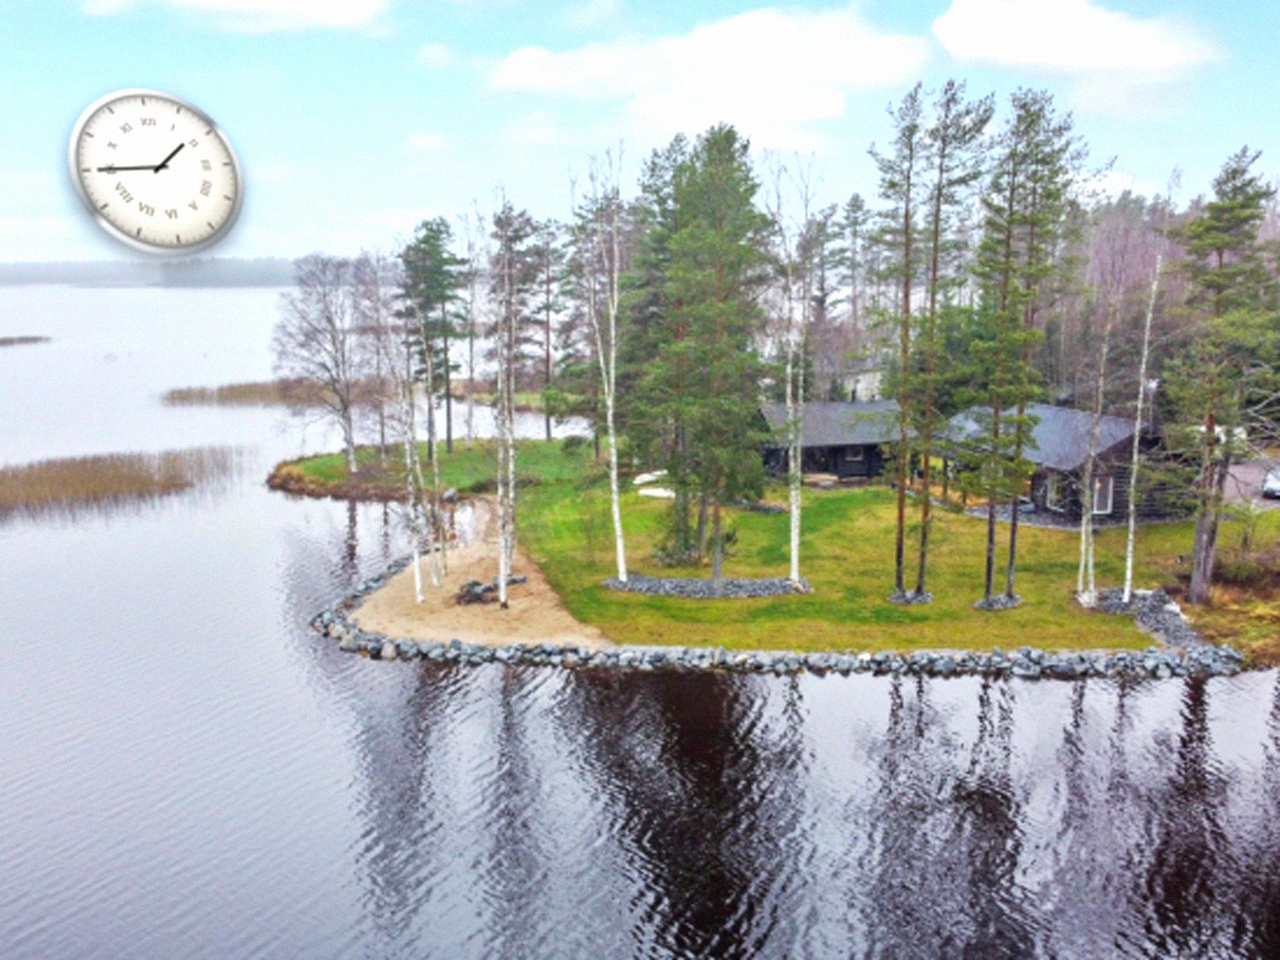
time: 1:45
